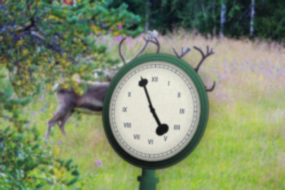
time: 4:56
